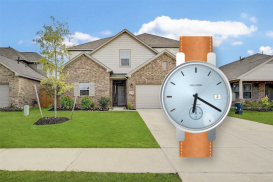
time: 6:20
